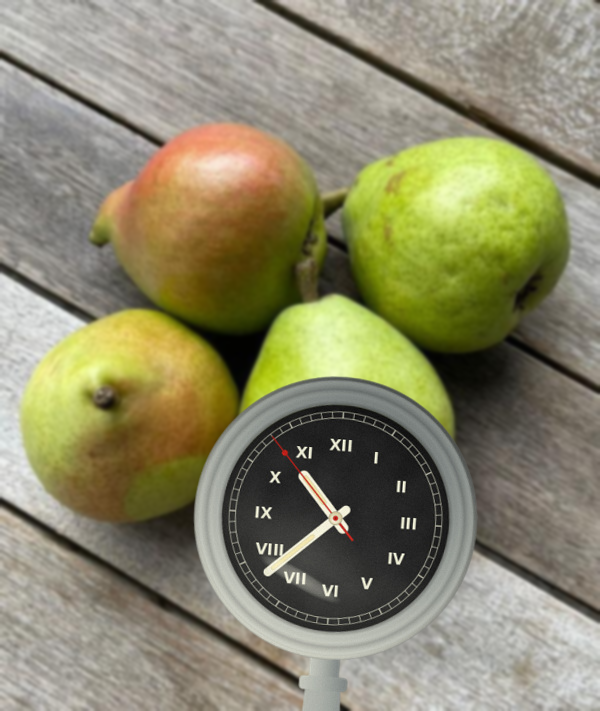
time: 10:37:53
